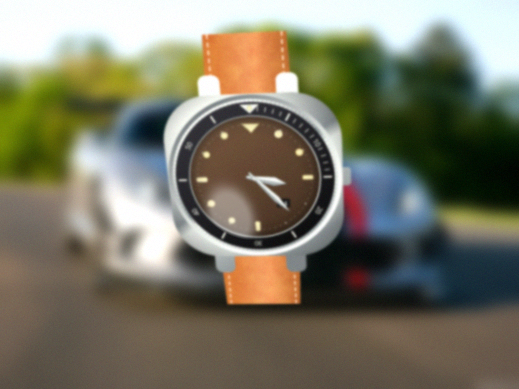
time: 3:23
